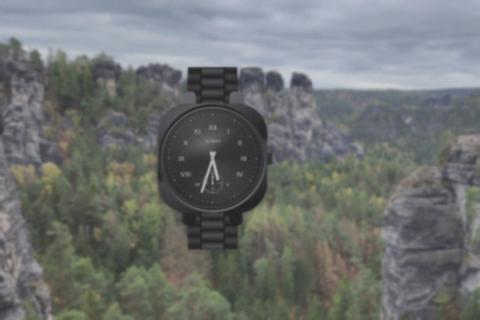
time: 5:33
